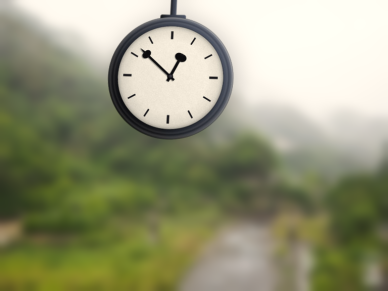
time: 12:52
